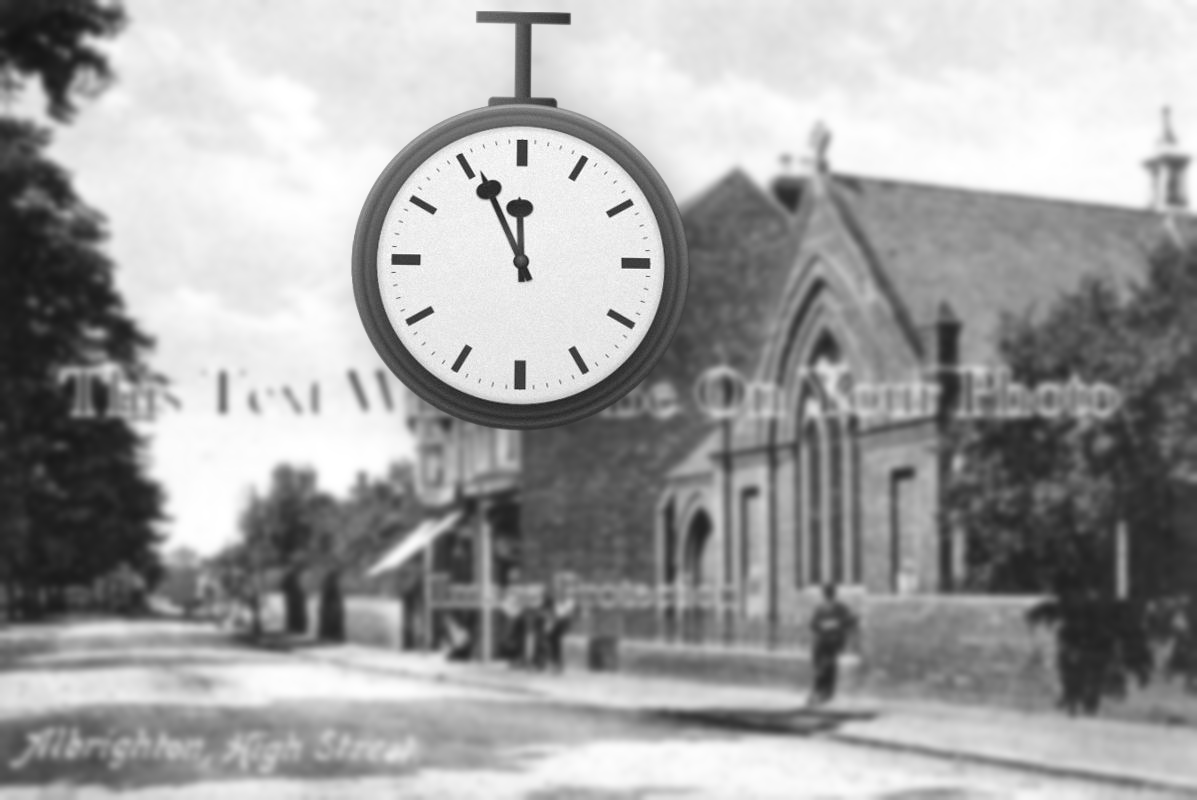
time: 11:56
